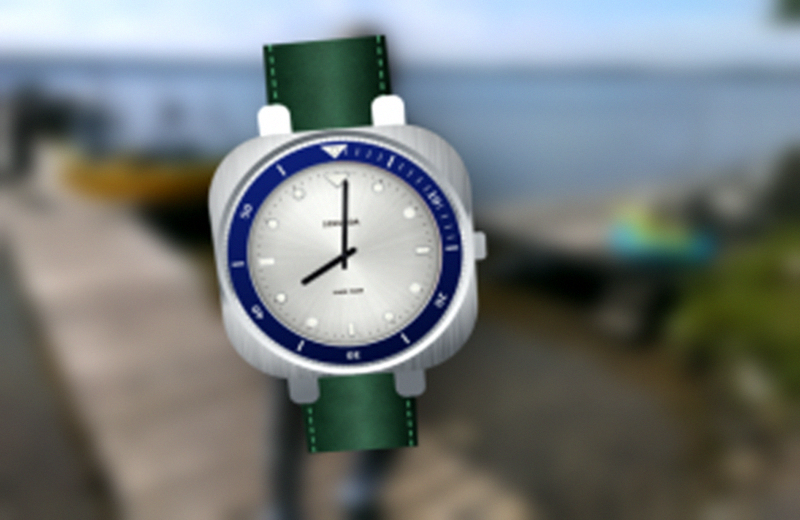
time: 8:01
